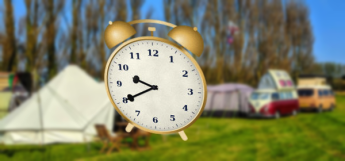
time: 9:40
